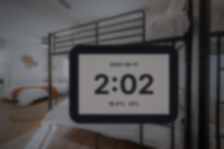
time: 2:02
